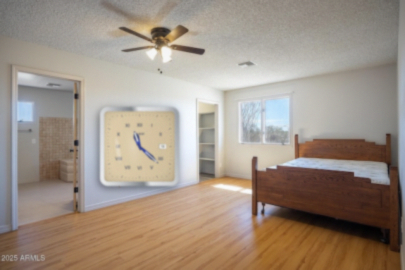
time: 11:22
